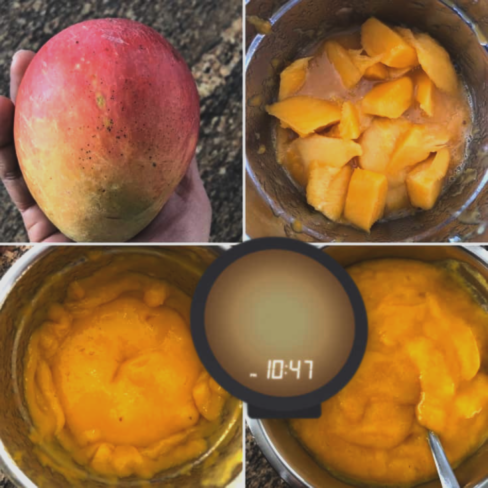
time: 10:47
